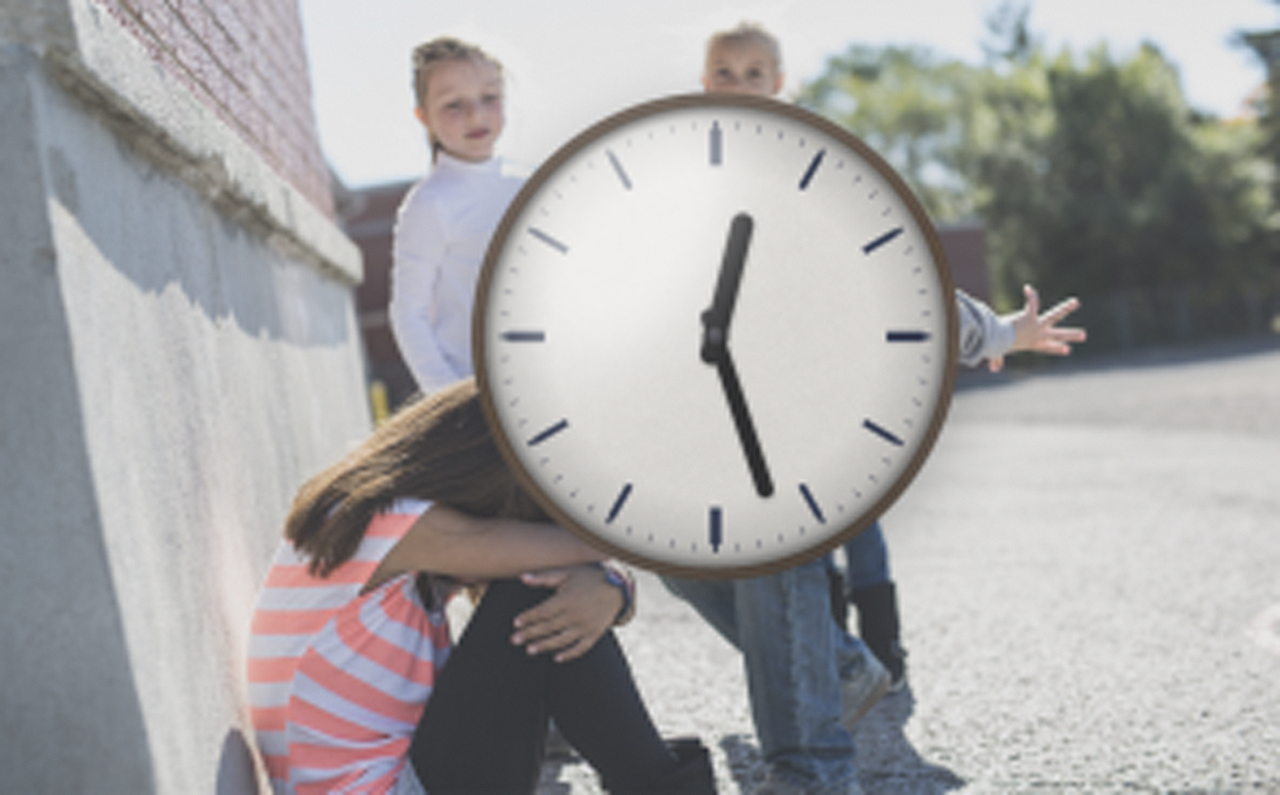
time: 12:27
